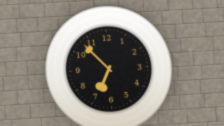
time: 6:53
